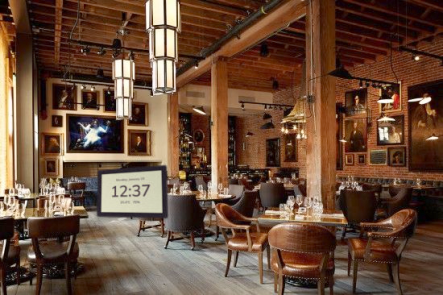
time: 12:37
